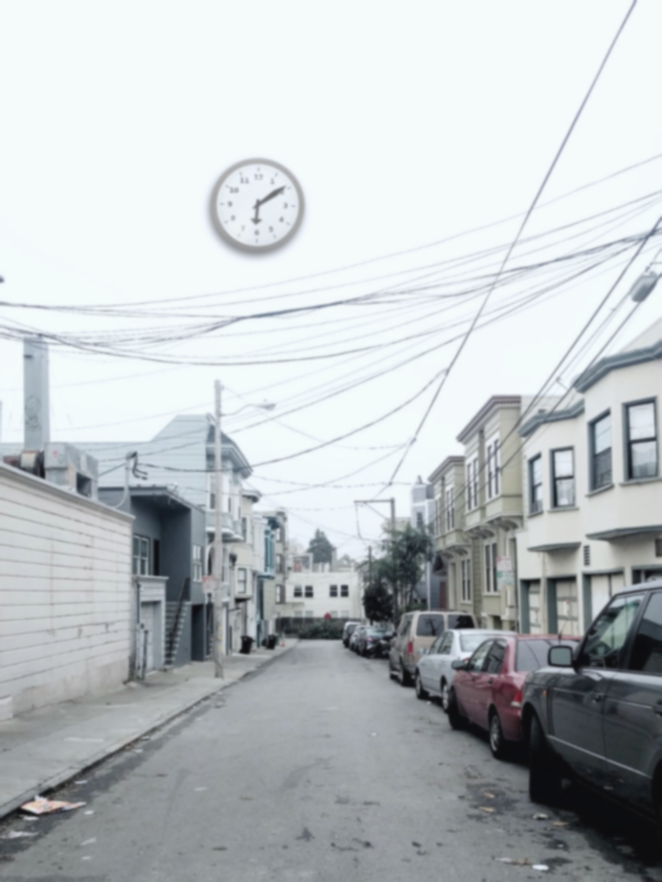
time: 6:09
